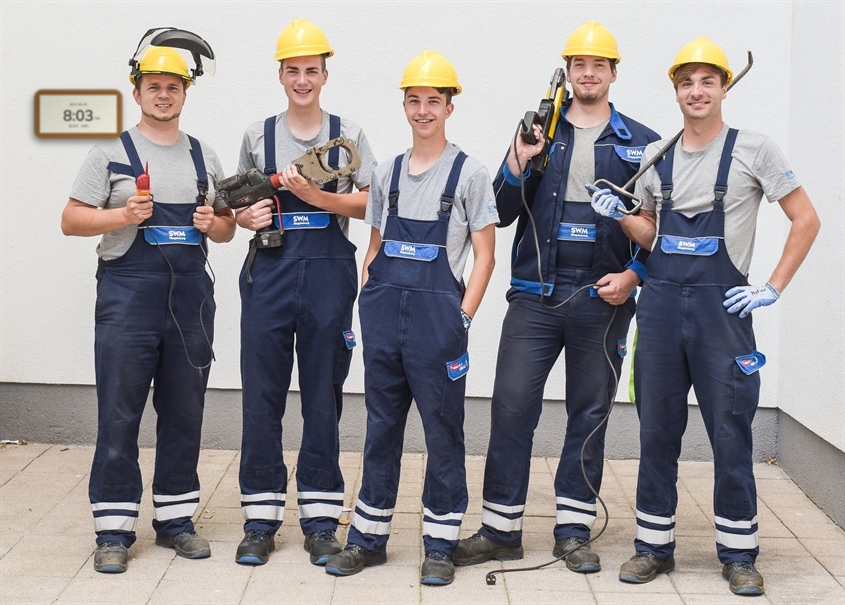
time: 8:03
